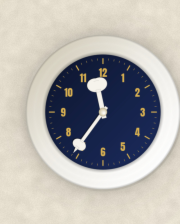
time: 11:36
